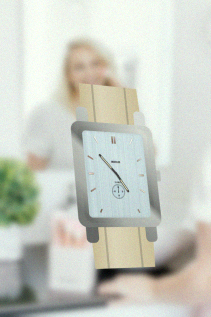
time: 4:53
